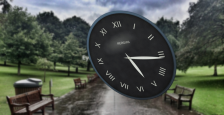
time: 5:16
